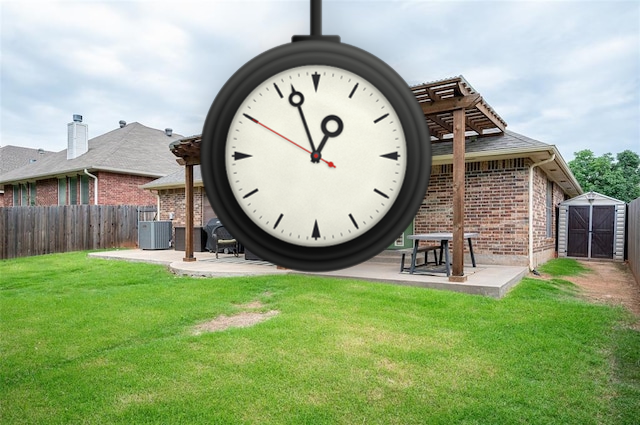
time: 12:56:50
